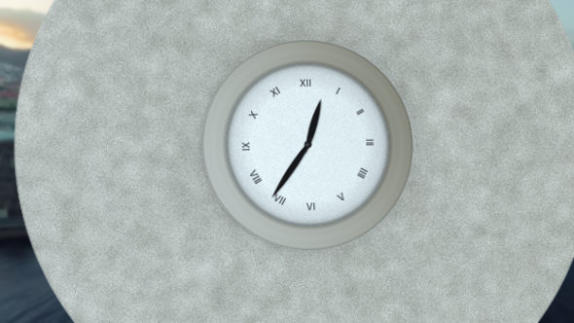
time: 12:36
